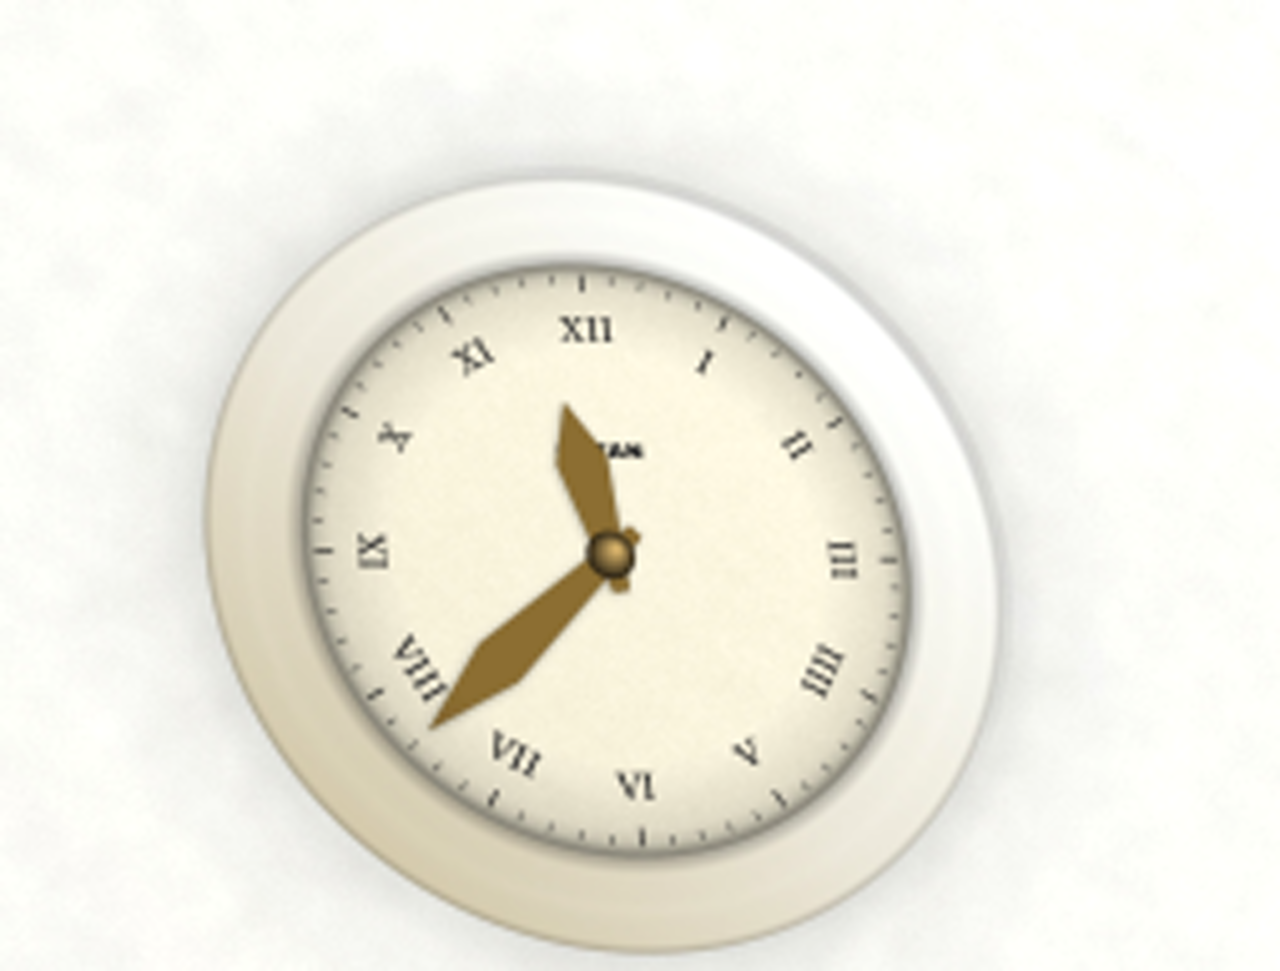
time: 11:38
